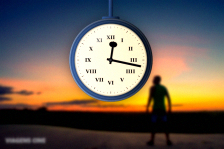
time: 12:17
